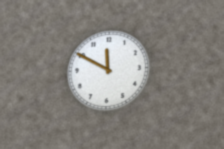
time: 11:50
